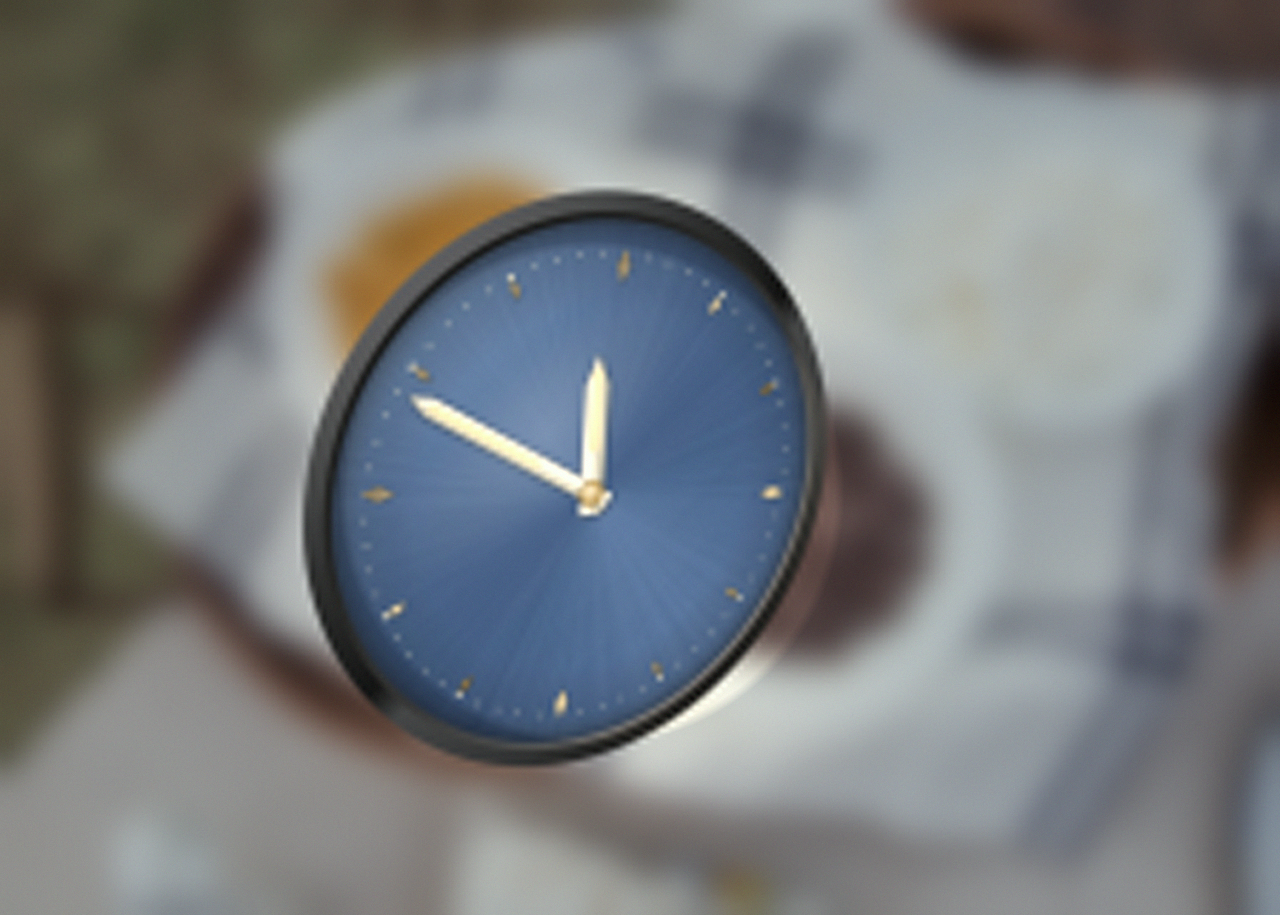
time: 11:49
